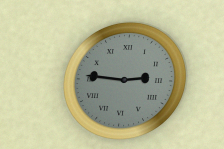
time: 2:46
